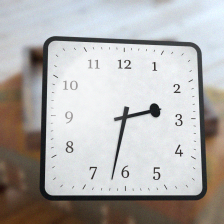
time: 2:32
